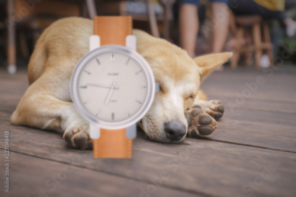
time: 6:46
